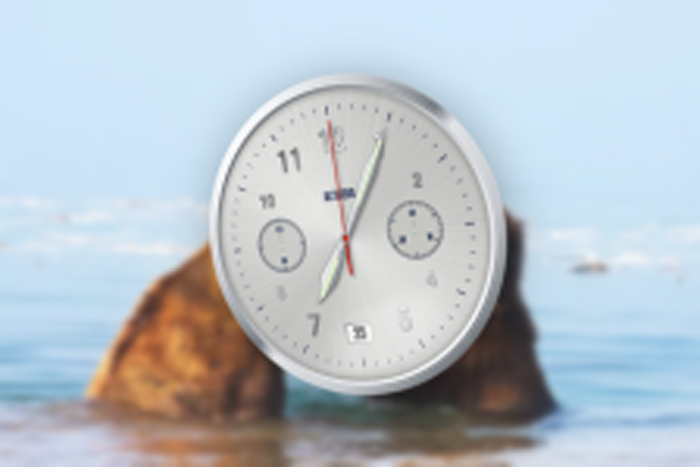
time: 7:05
